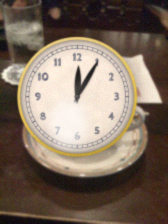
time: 12:05
